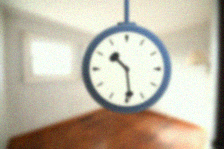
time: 10:29
